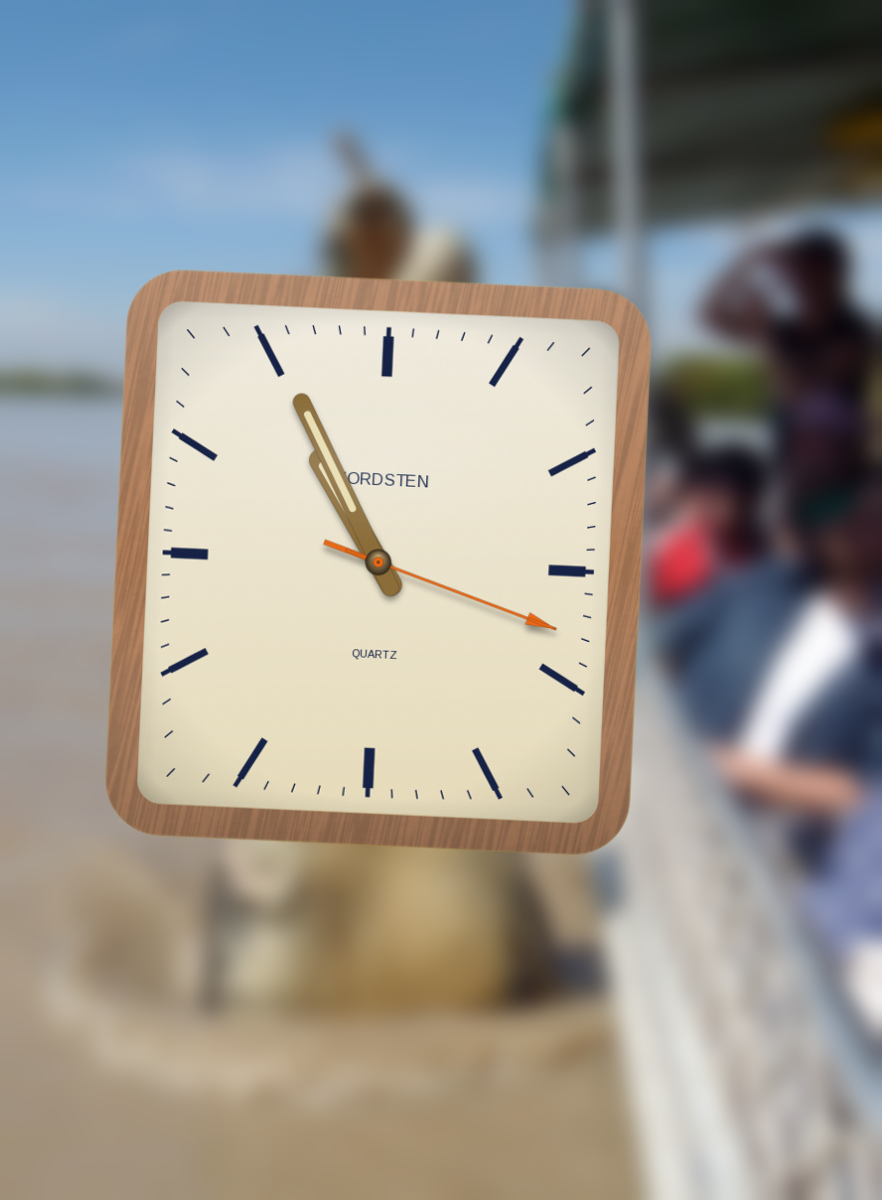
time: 10:55:18
